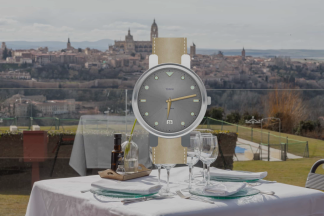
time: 6:13
